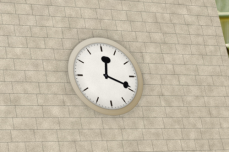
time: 12:19
